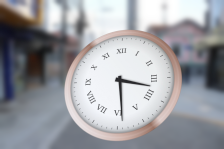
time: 3:29
